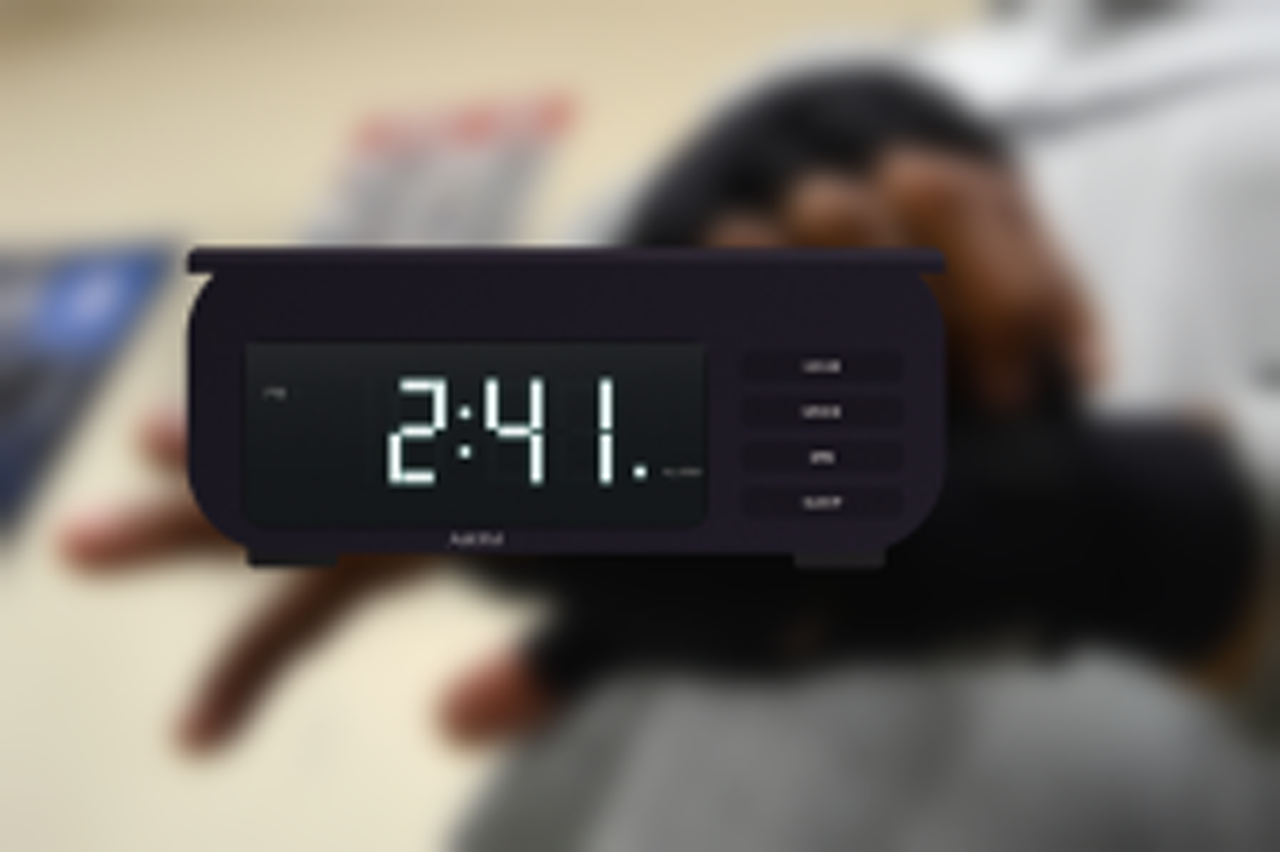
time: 2:41
